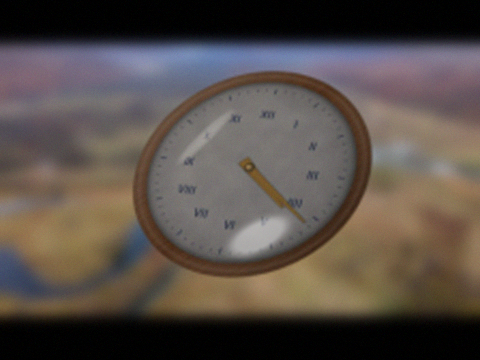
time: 4:21
